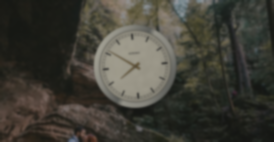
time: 7:51
